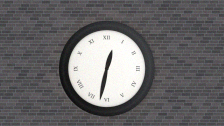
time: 12:32
